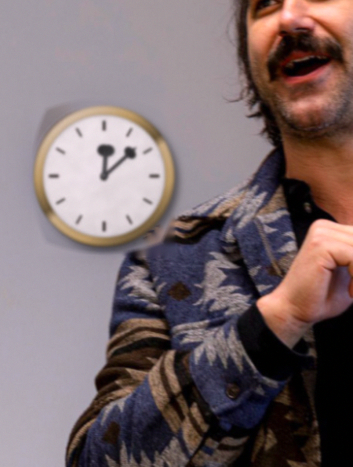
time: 12:08
